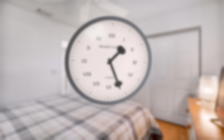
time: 1:26
